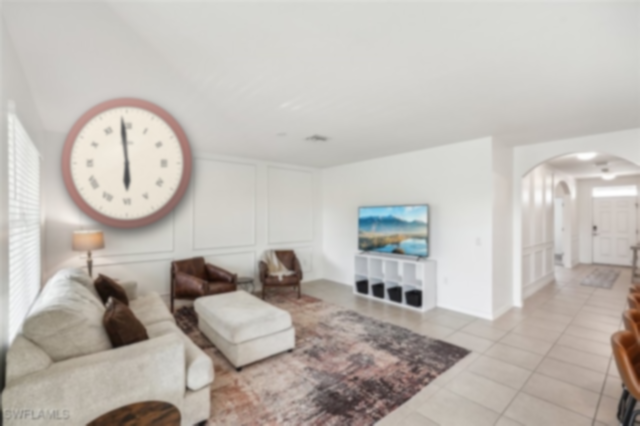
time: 5:59
